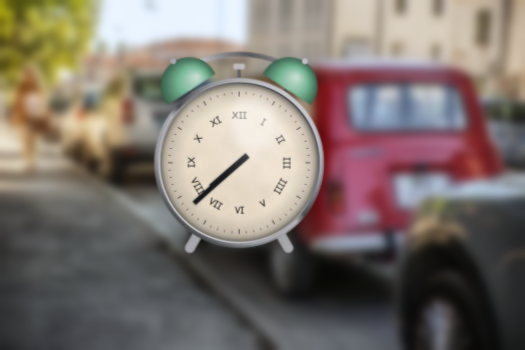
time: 7:38
